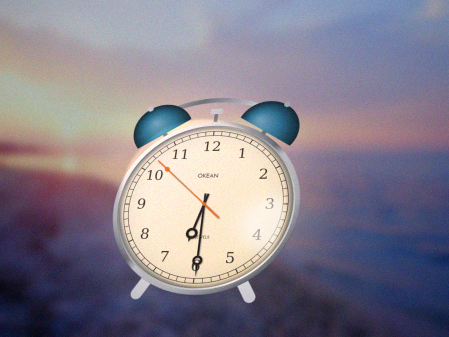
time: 6:29:52
